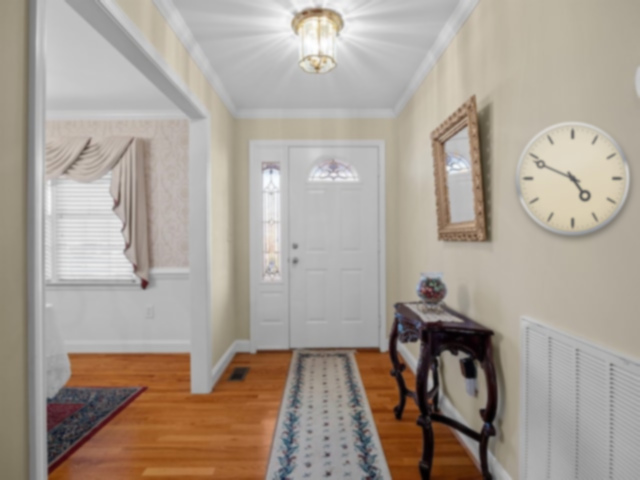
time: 4:49
